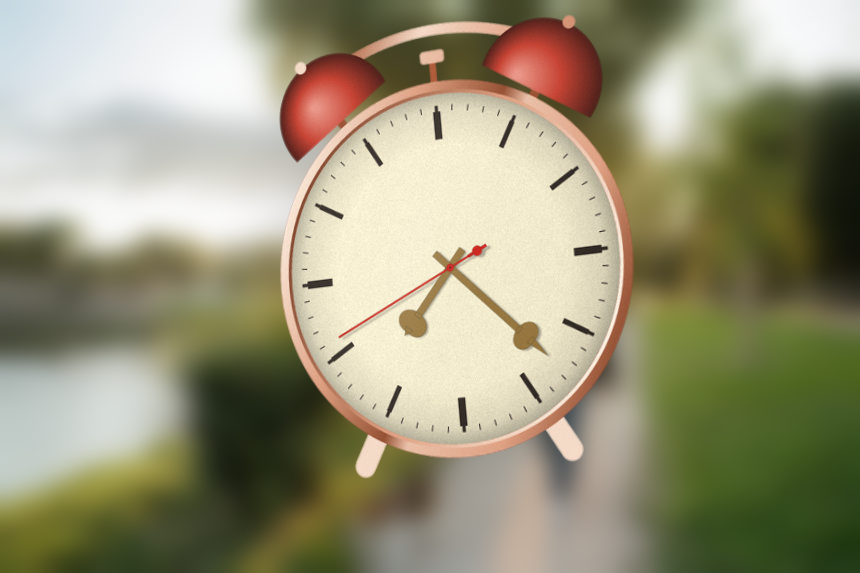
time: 7:22:41
